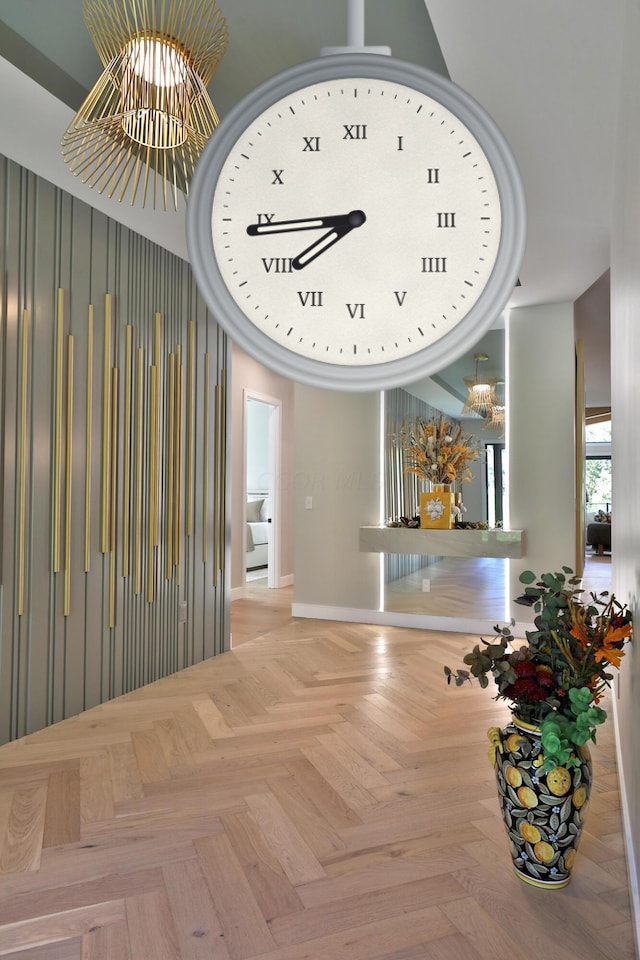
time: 7:44
